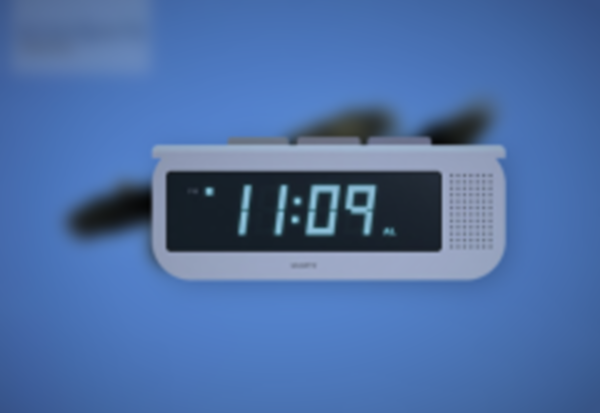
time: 11:09
